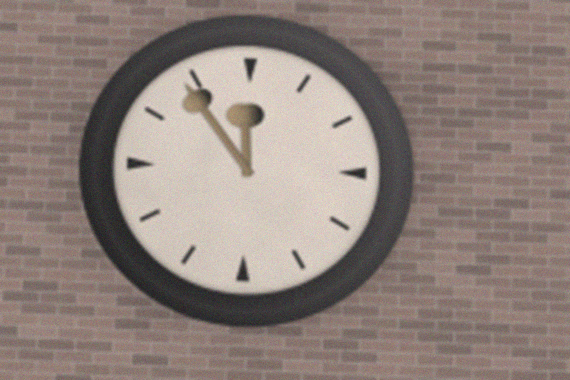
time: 11:54
